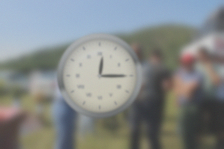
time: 12:15
